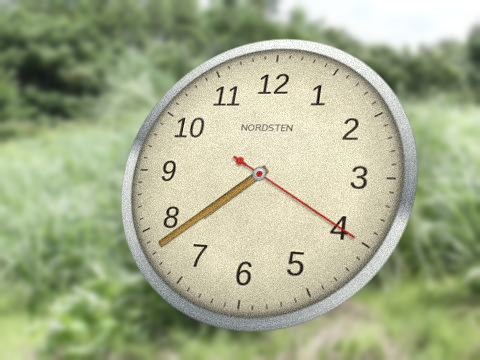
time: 7:38:20
